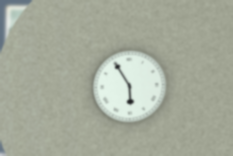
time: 5:55
